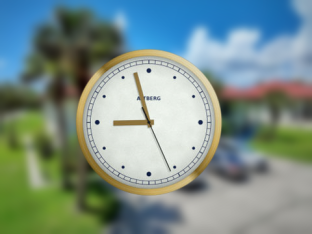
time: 8:57:26
